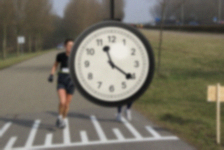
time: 11:21
